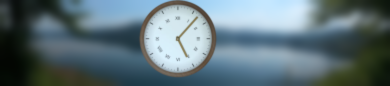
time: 5:07
